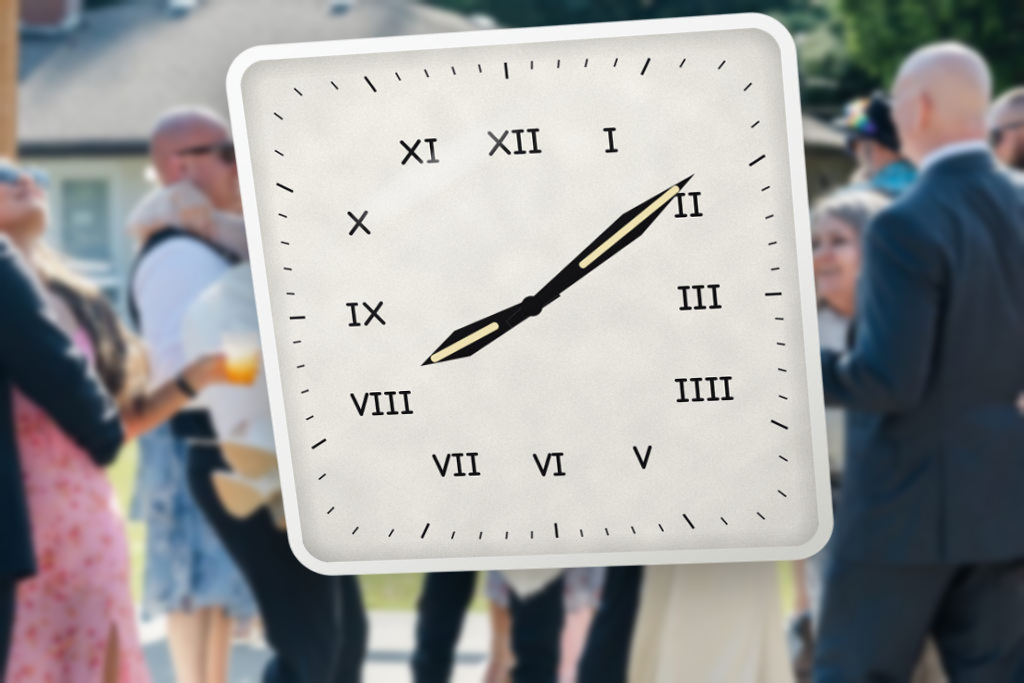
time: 8:09
